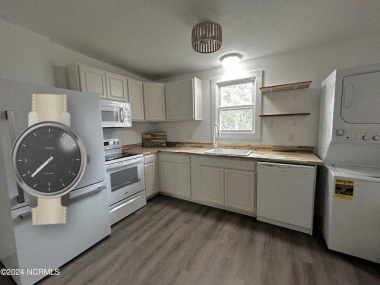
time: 7:38
